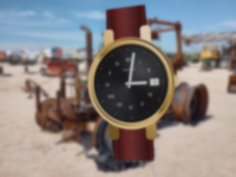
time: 3:02
